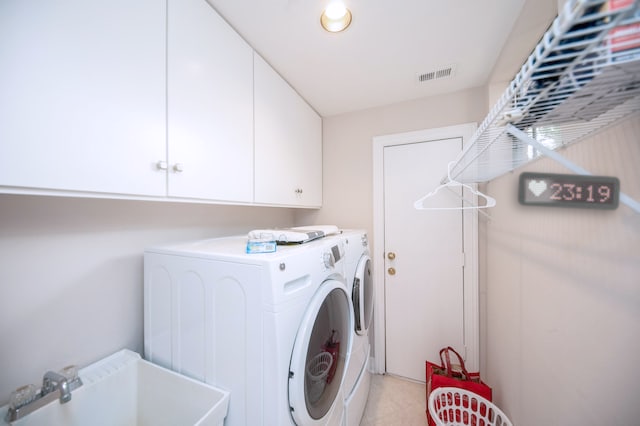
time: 23:19
